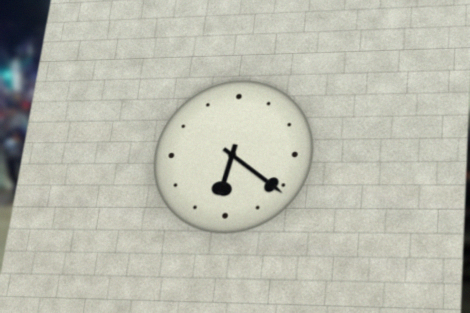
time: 6:21
